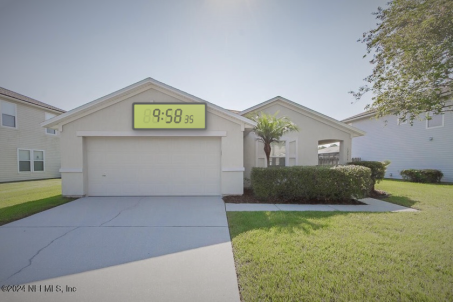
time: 9:58:35
